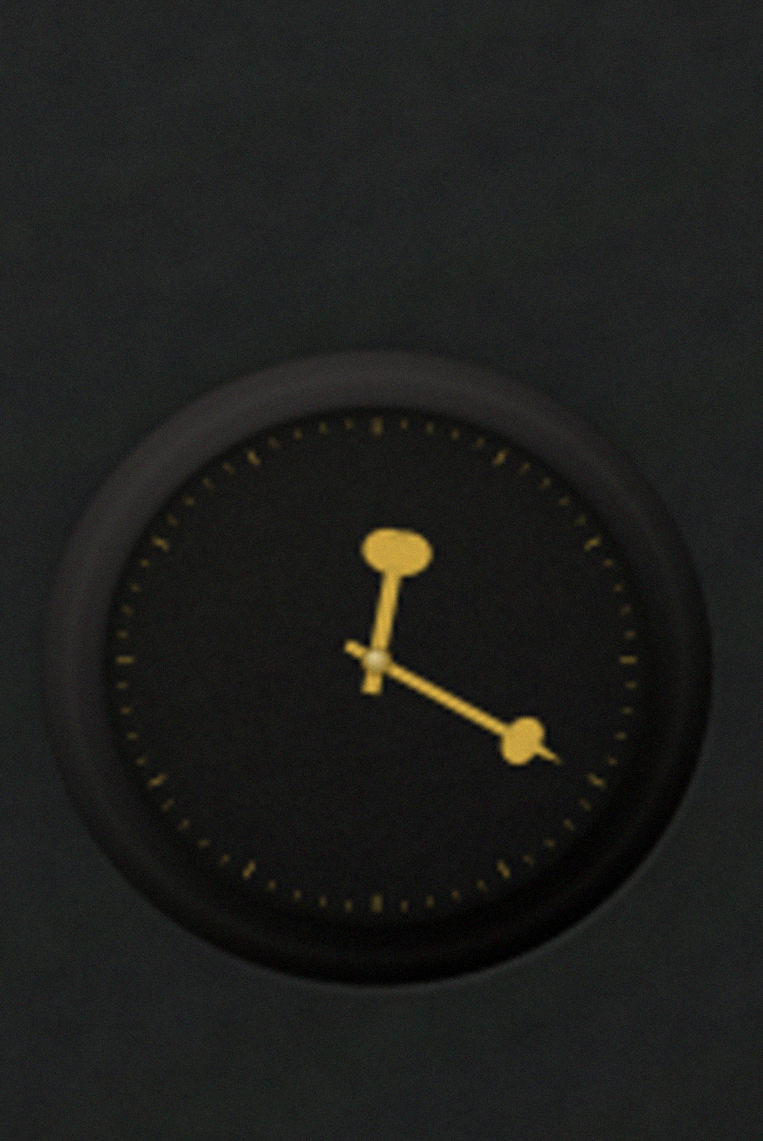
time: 12:20
